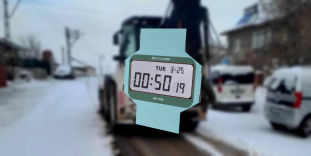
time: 0:50:19
